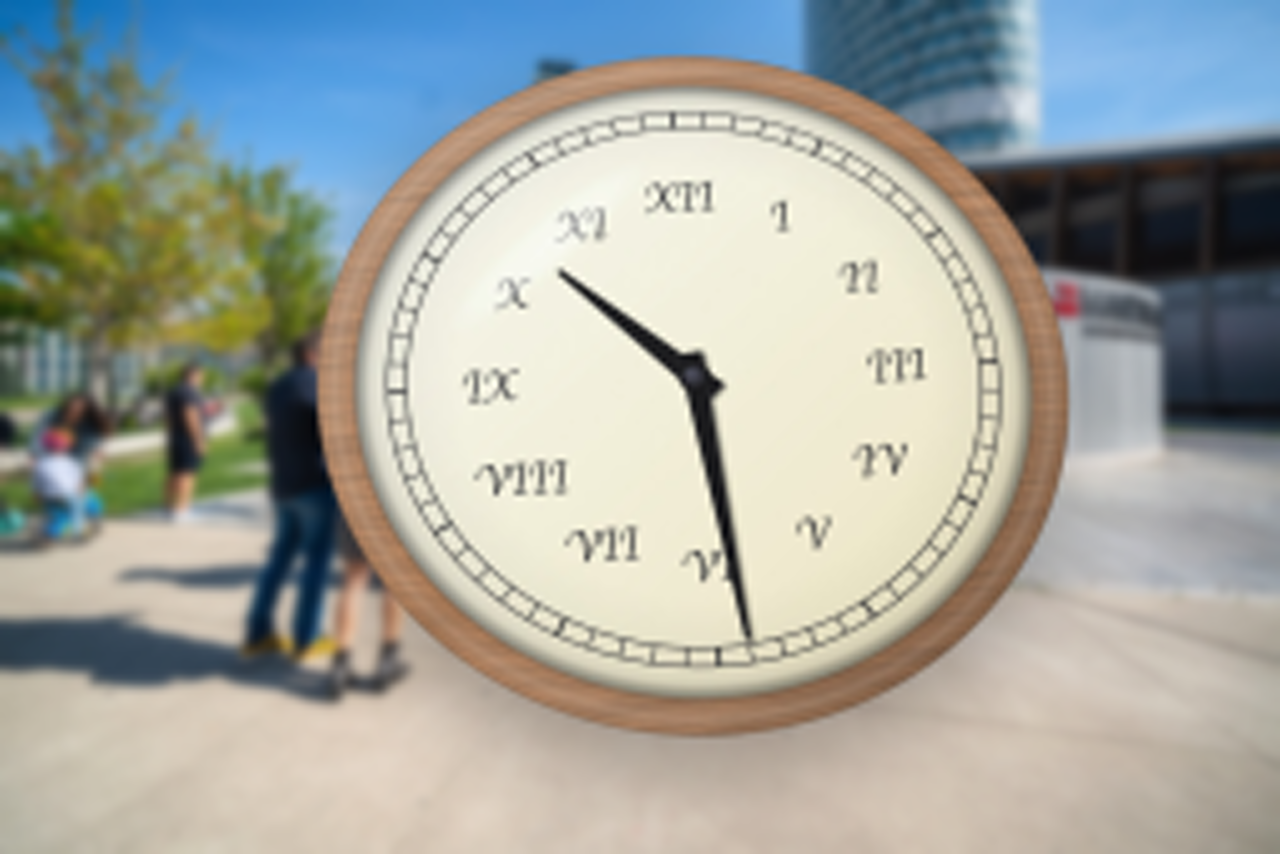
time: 10:29
